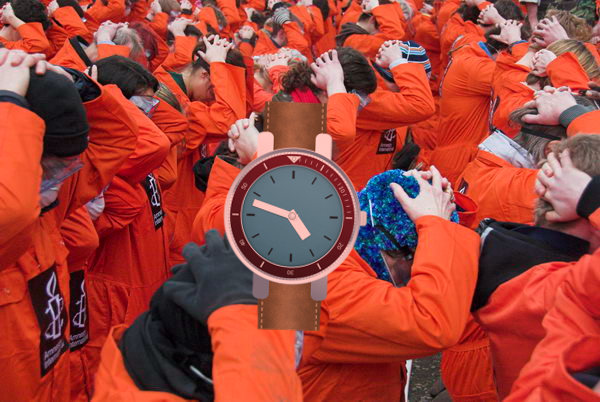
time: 4:48
